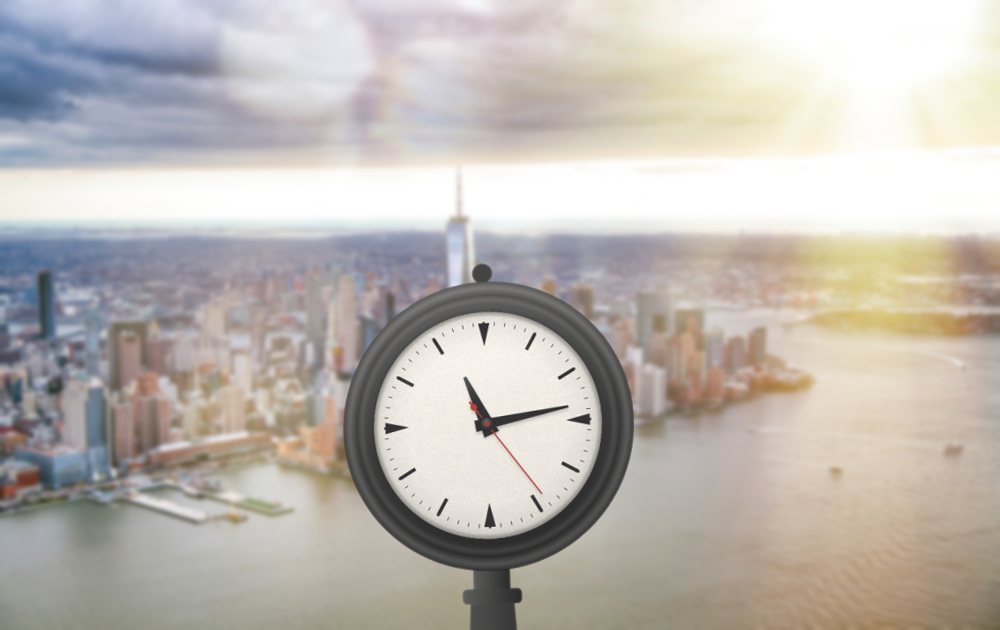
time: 11:13:24
